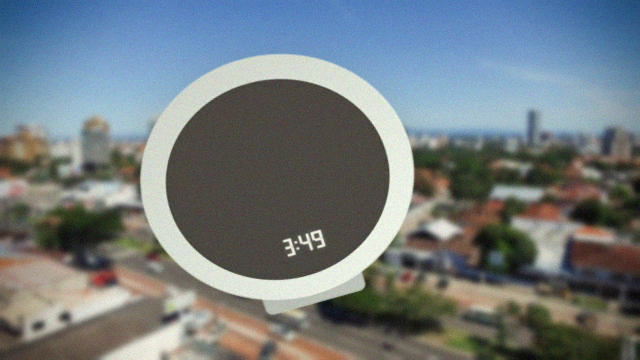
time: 3:49
